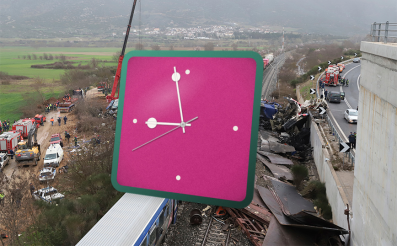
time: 8:57:40
